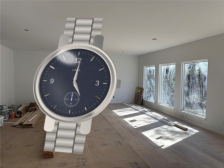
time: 5:01
